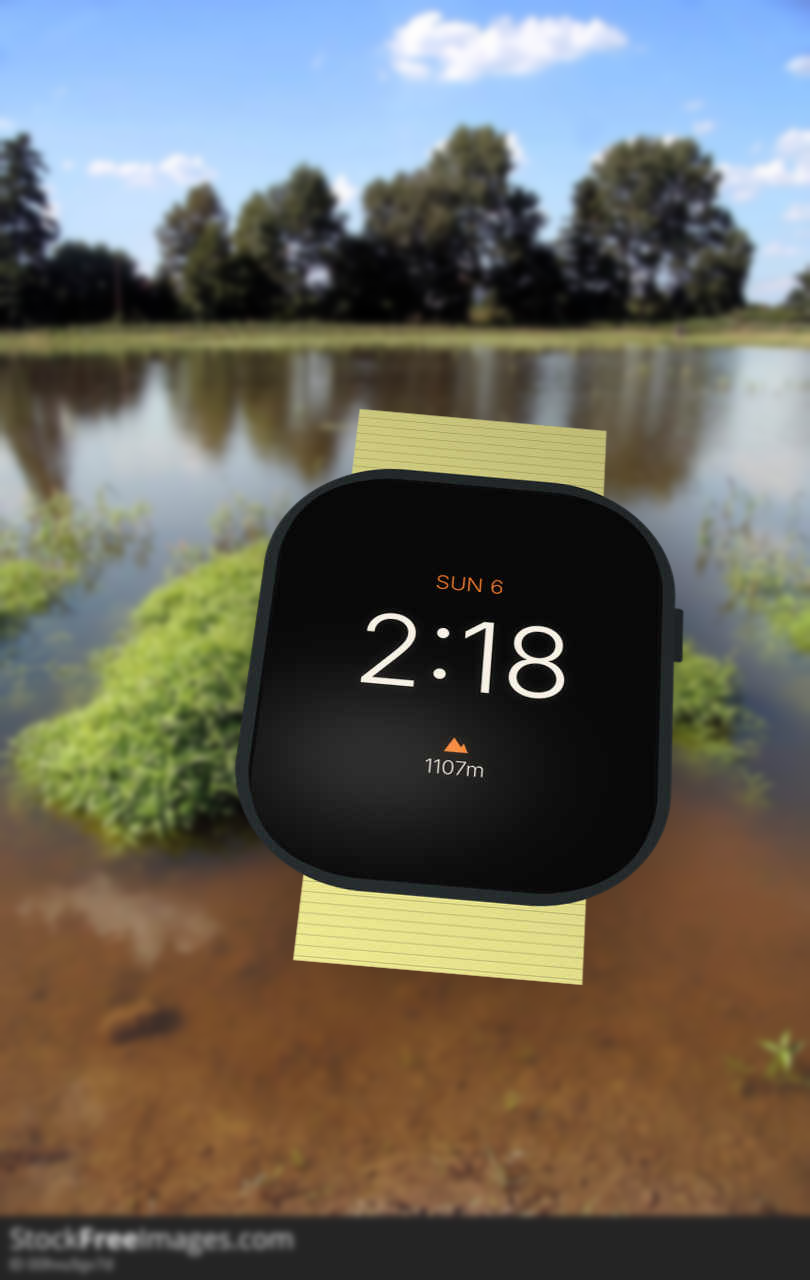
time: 2:18
